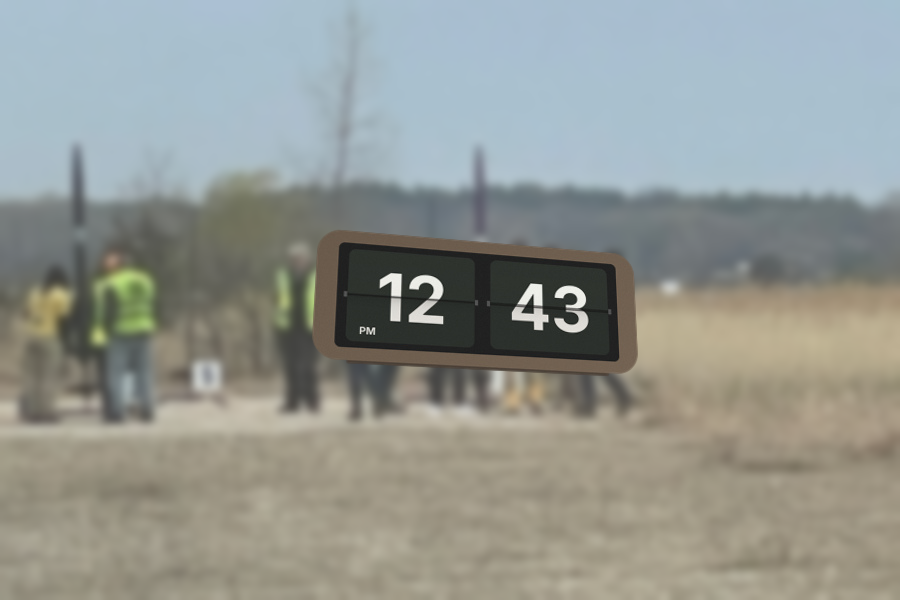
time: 12:43
